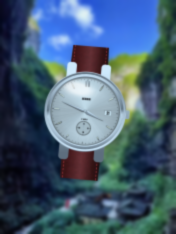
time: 3:48
